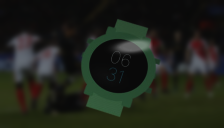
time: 6:31
